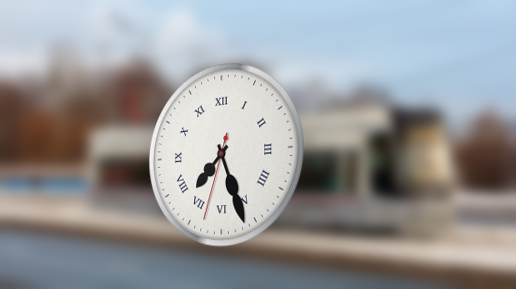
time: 7:26:33
